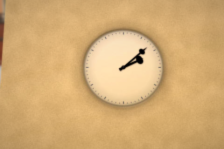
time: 2:08
